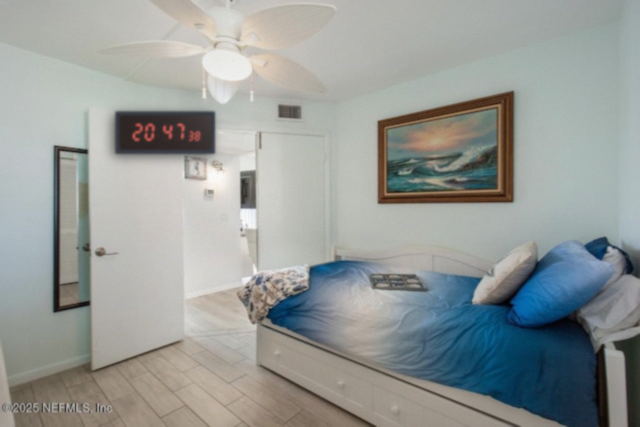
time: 20:47
